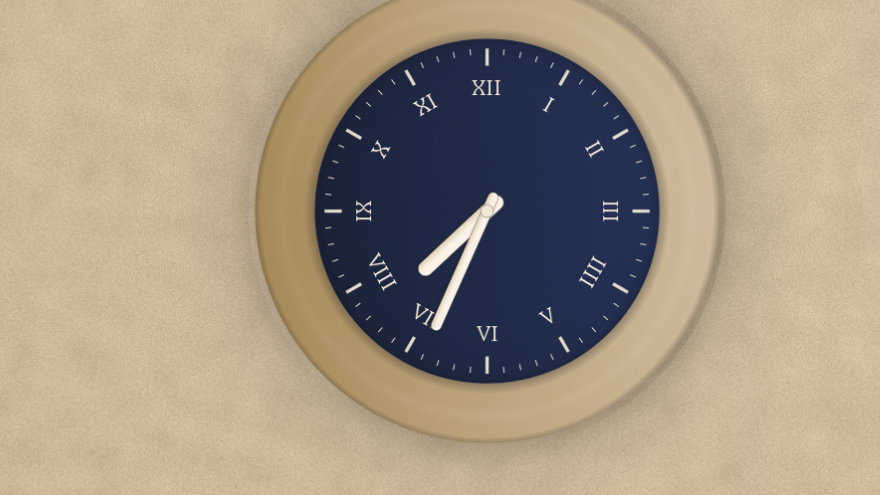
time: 7:34
